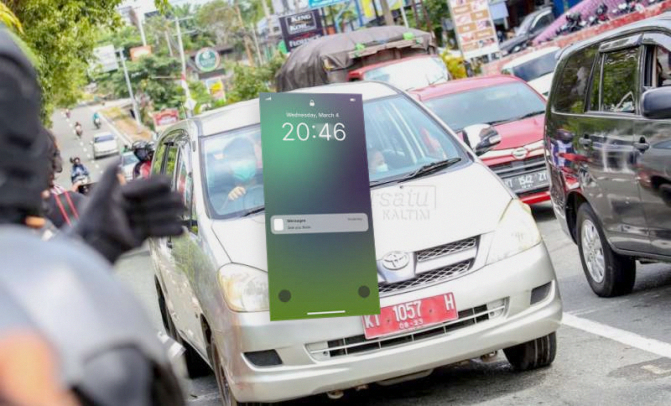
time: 20:46
